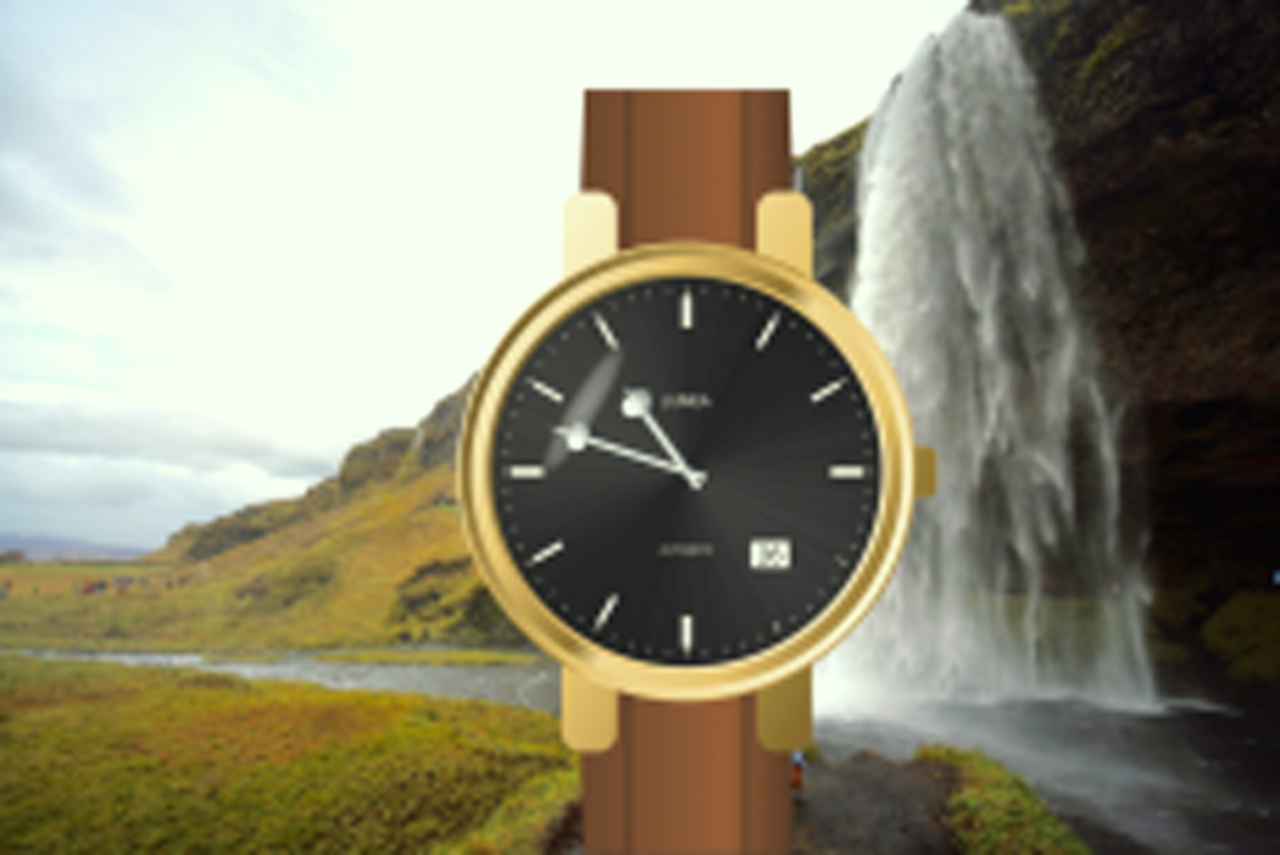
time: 10:48
